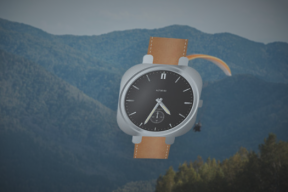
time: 4:34
